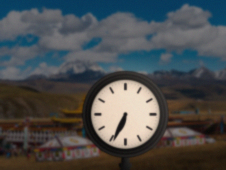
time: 6:34
